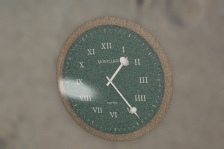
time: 1:24
